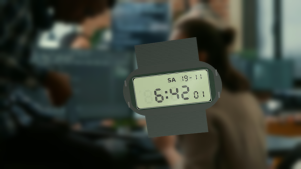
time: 6:42:01
